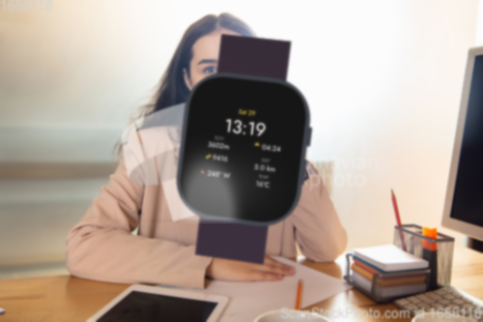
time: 13:19
